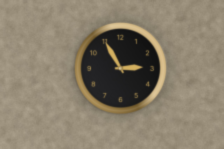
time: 2:55
